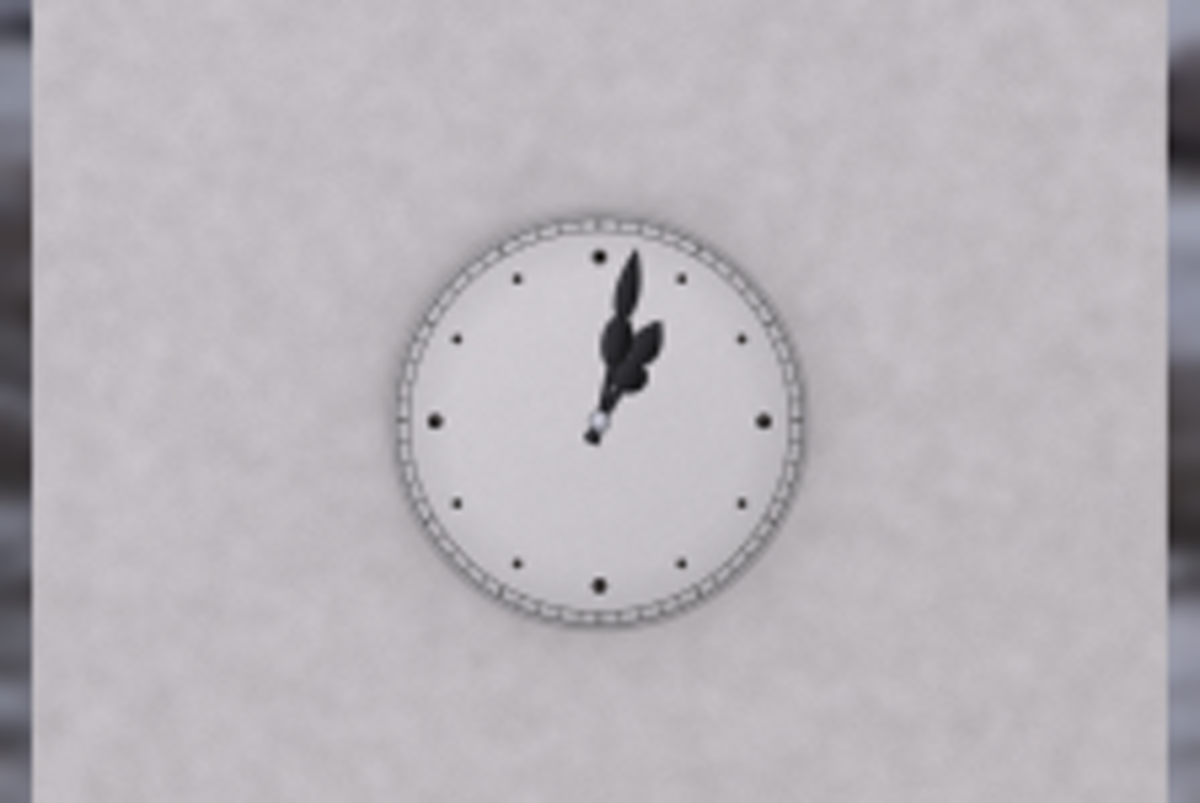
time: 1:02
